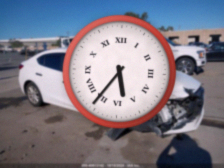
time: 5:36
